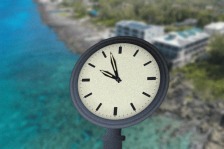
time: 9:57
